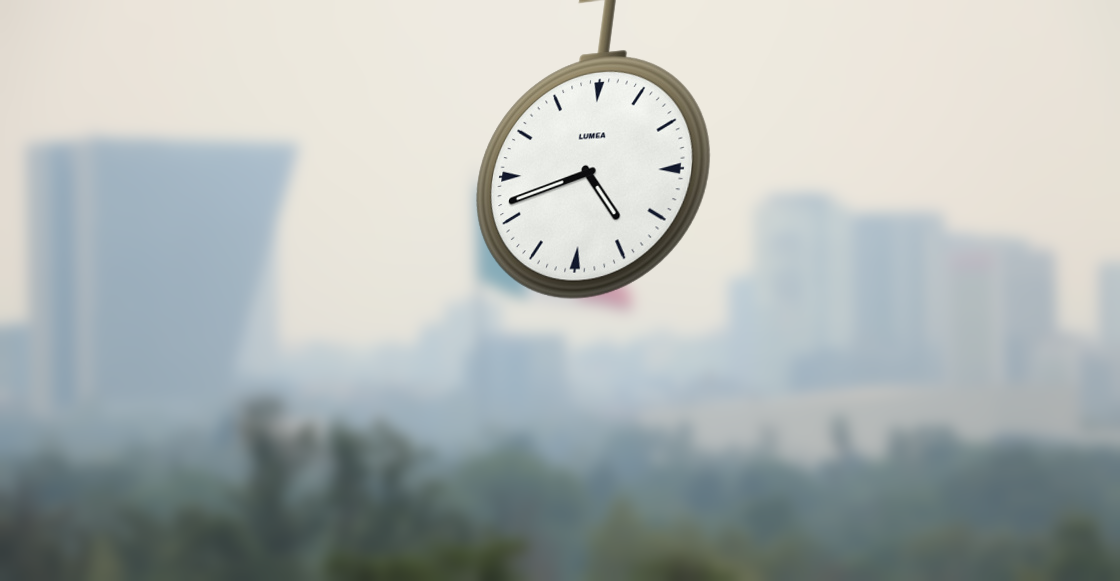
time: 4:42
